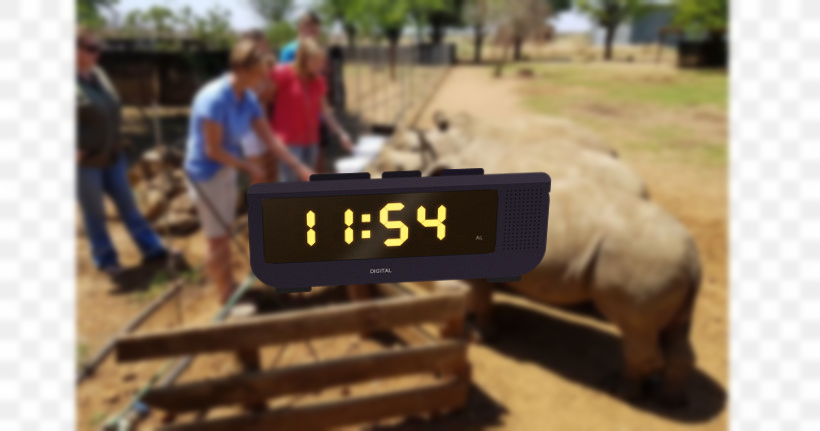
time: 11:54
